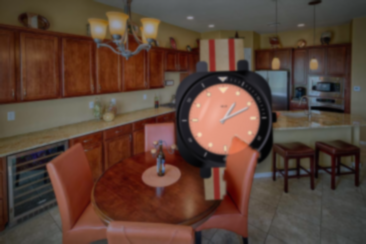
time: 1:11
